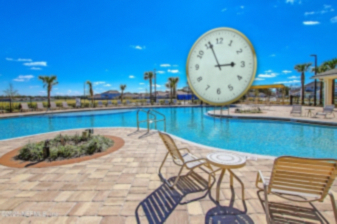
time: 2:56
